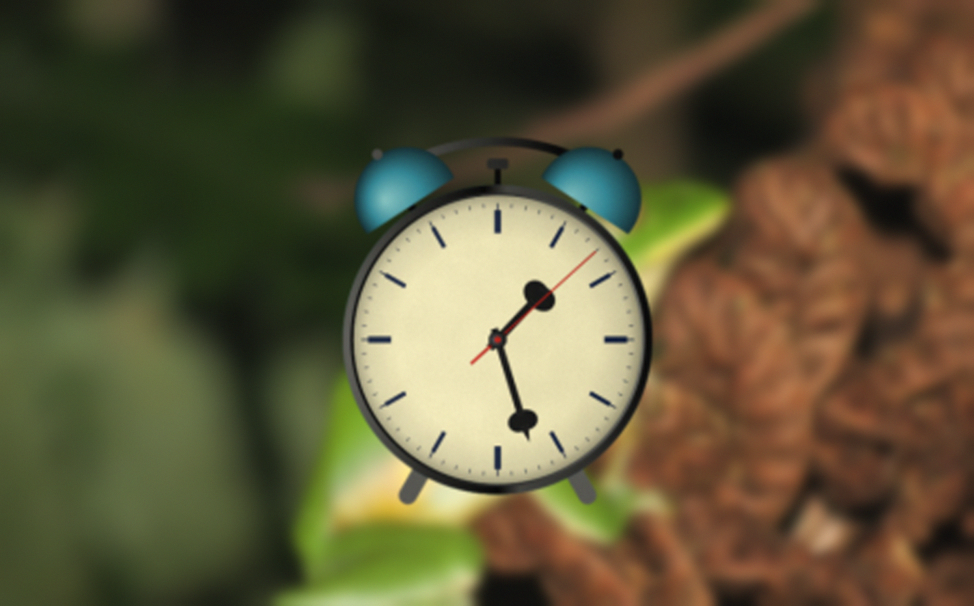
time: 1:27:08
